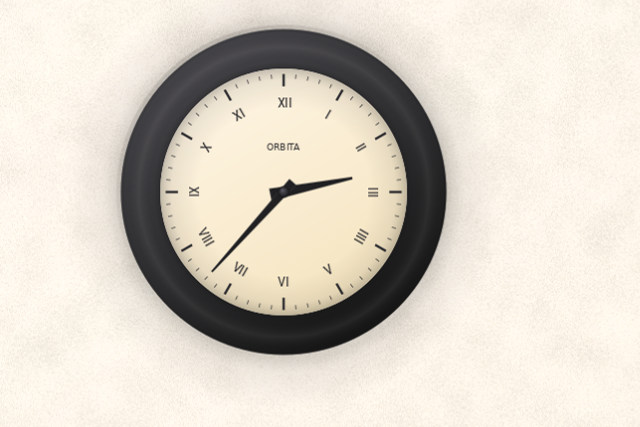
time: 2:37
